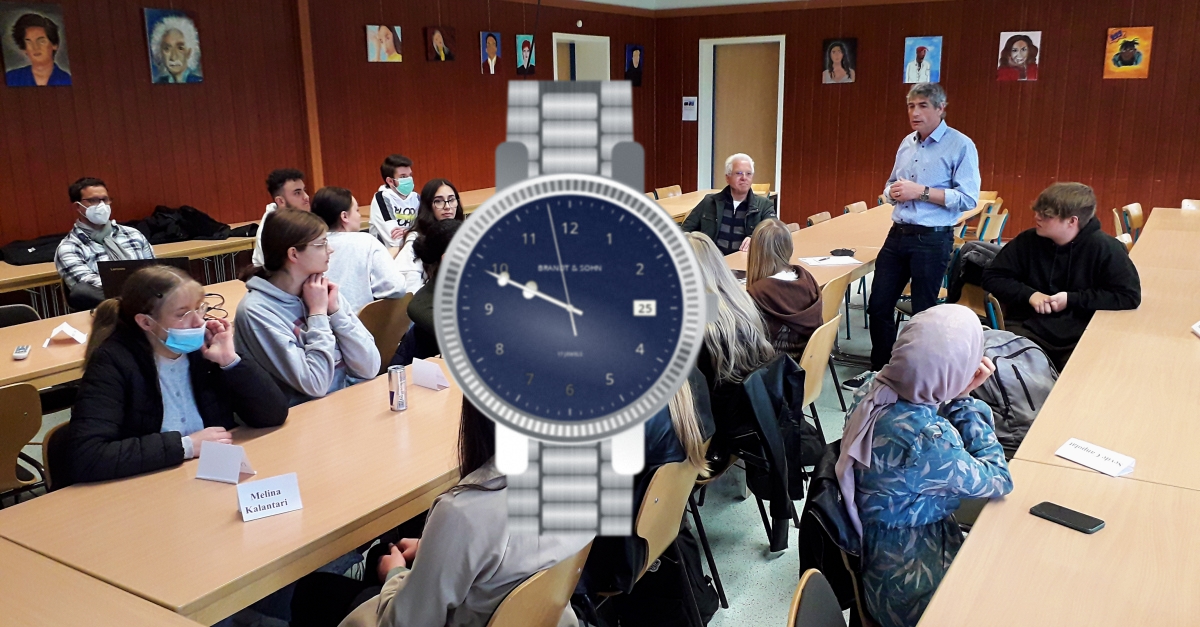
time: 9:48:58
